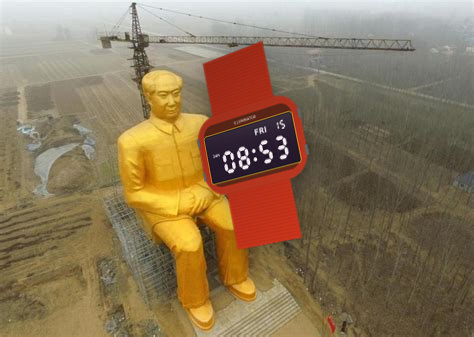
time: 8:53
